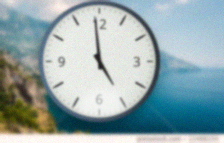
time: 4:59
